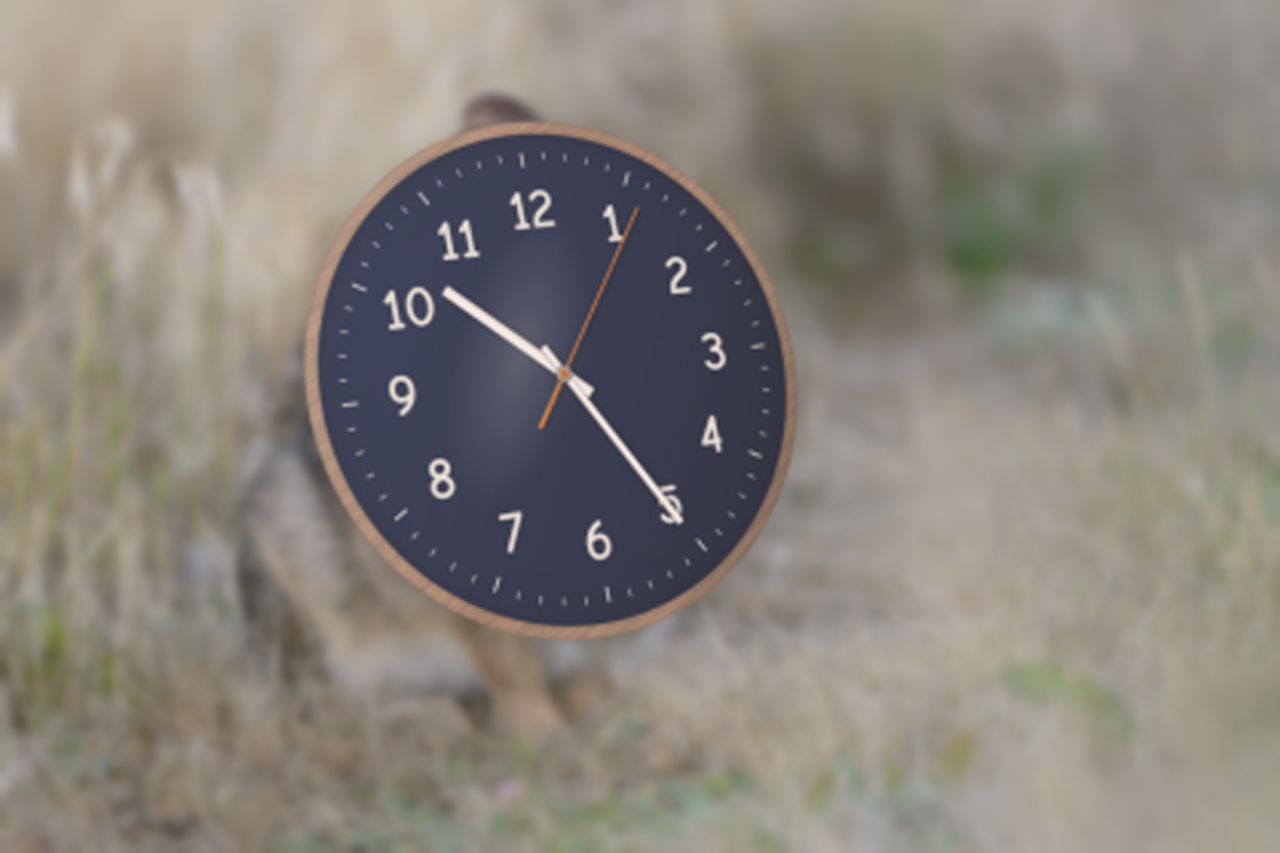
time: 10:25:06
